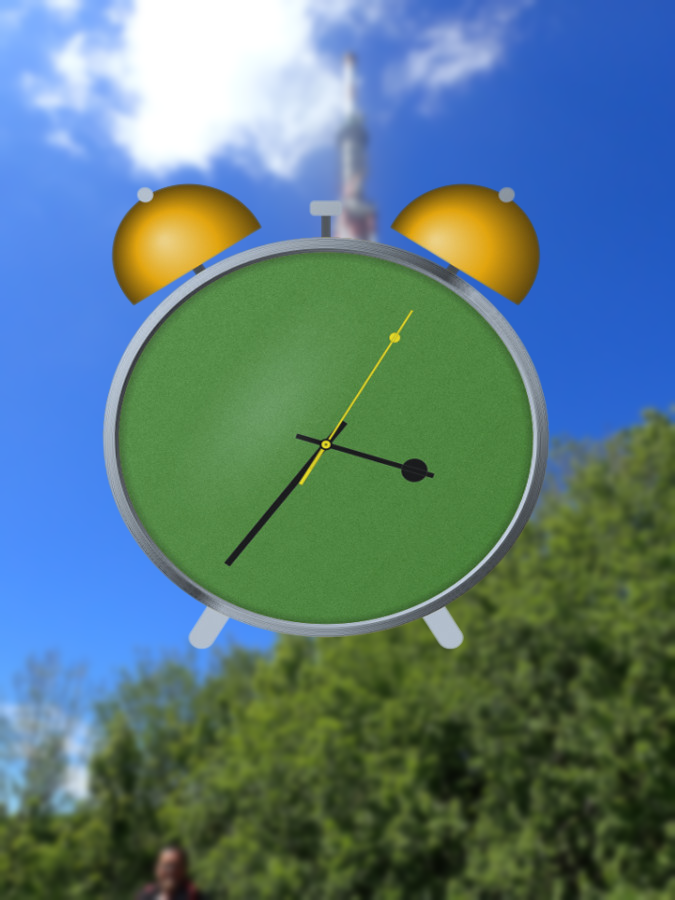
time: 3:36:05
